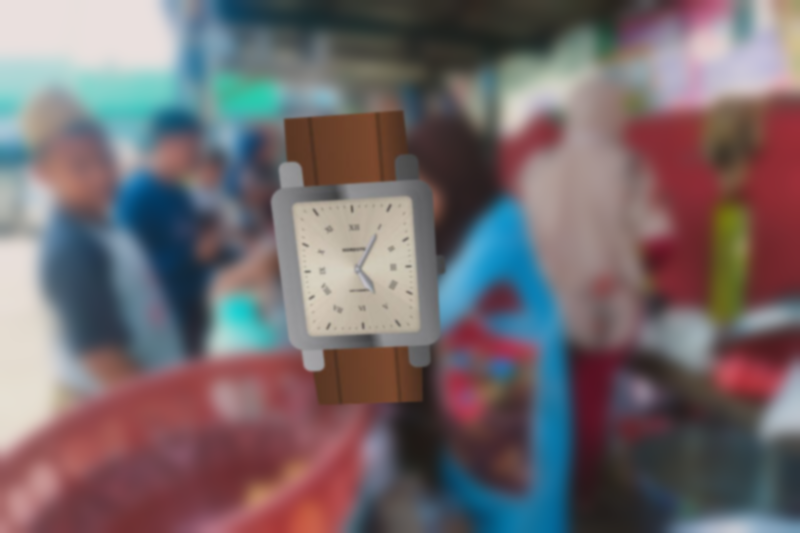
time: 5:05
